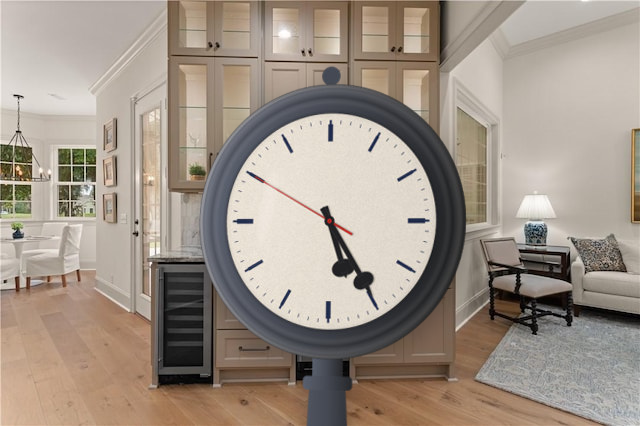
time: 5:24:50
